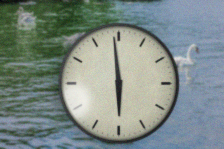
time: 5:59
